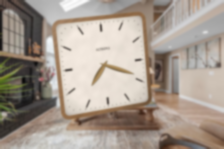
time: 7:19
